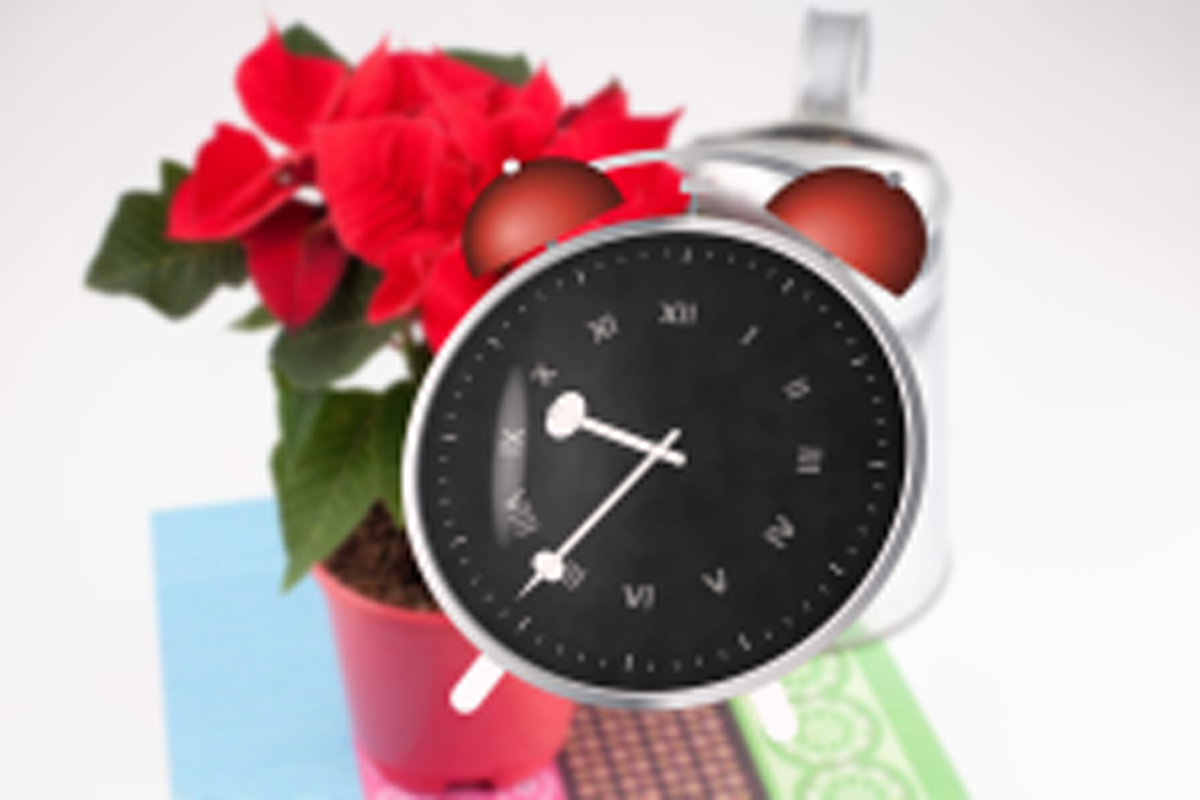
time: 9:36
